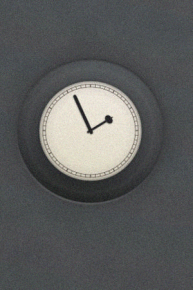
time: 1:56
